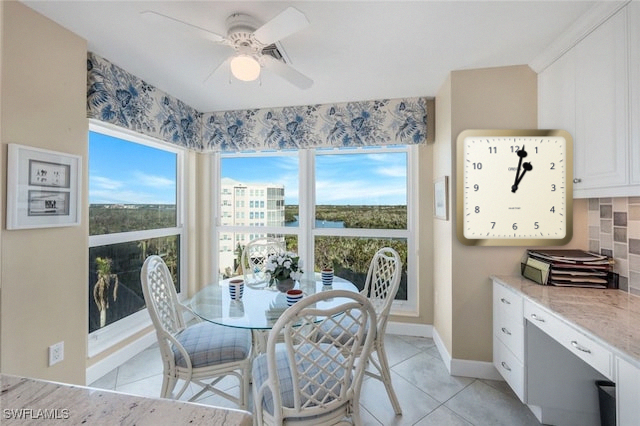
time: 1:02
